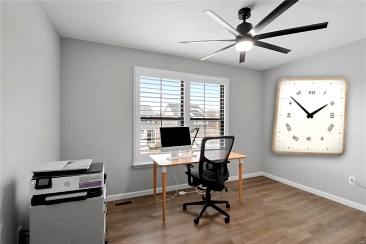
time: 1:52
